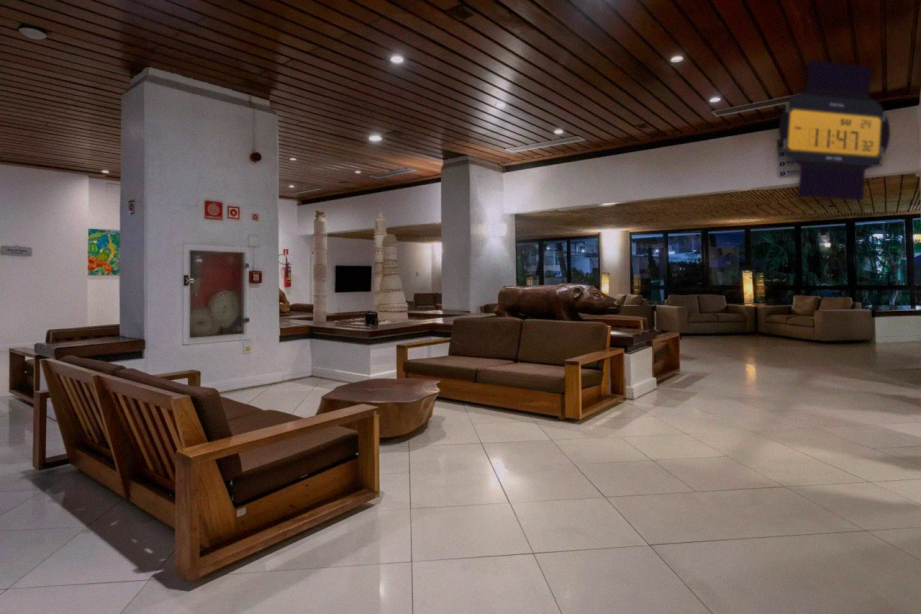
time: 11:47
